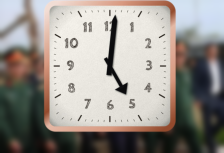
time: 5:01
